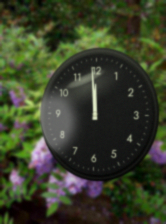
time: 11:59
